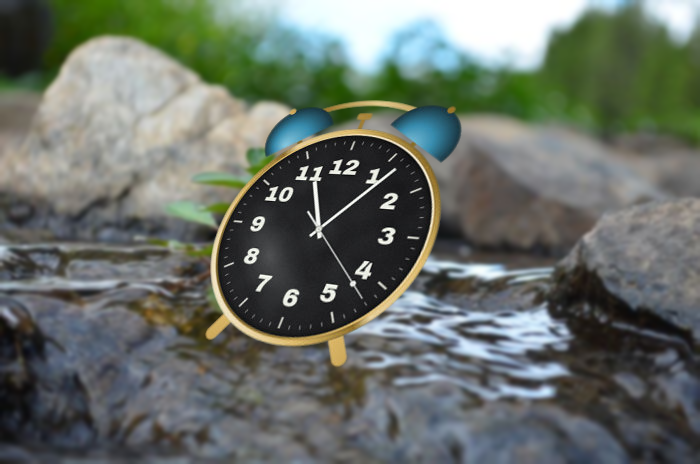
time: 11:06:22
